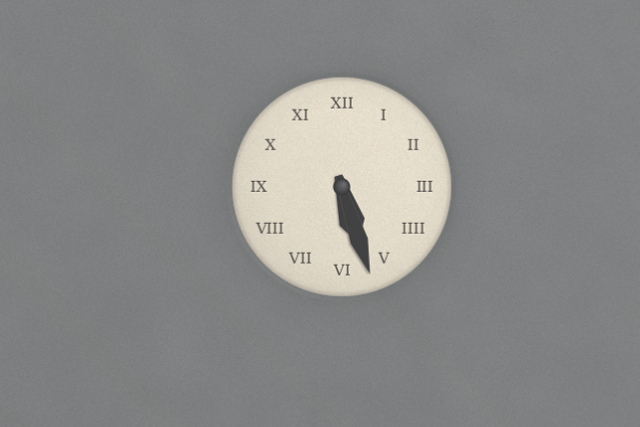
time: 5:27
